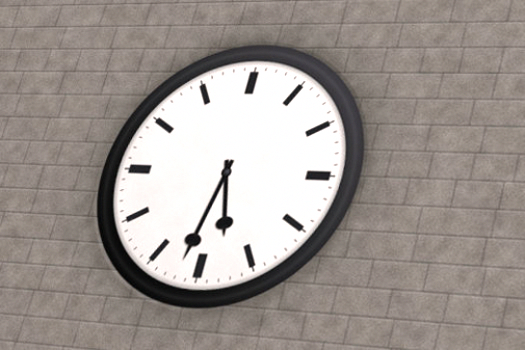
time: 5:32
